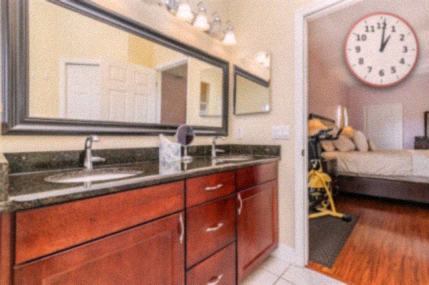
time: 1:01
